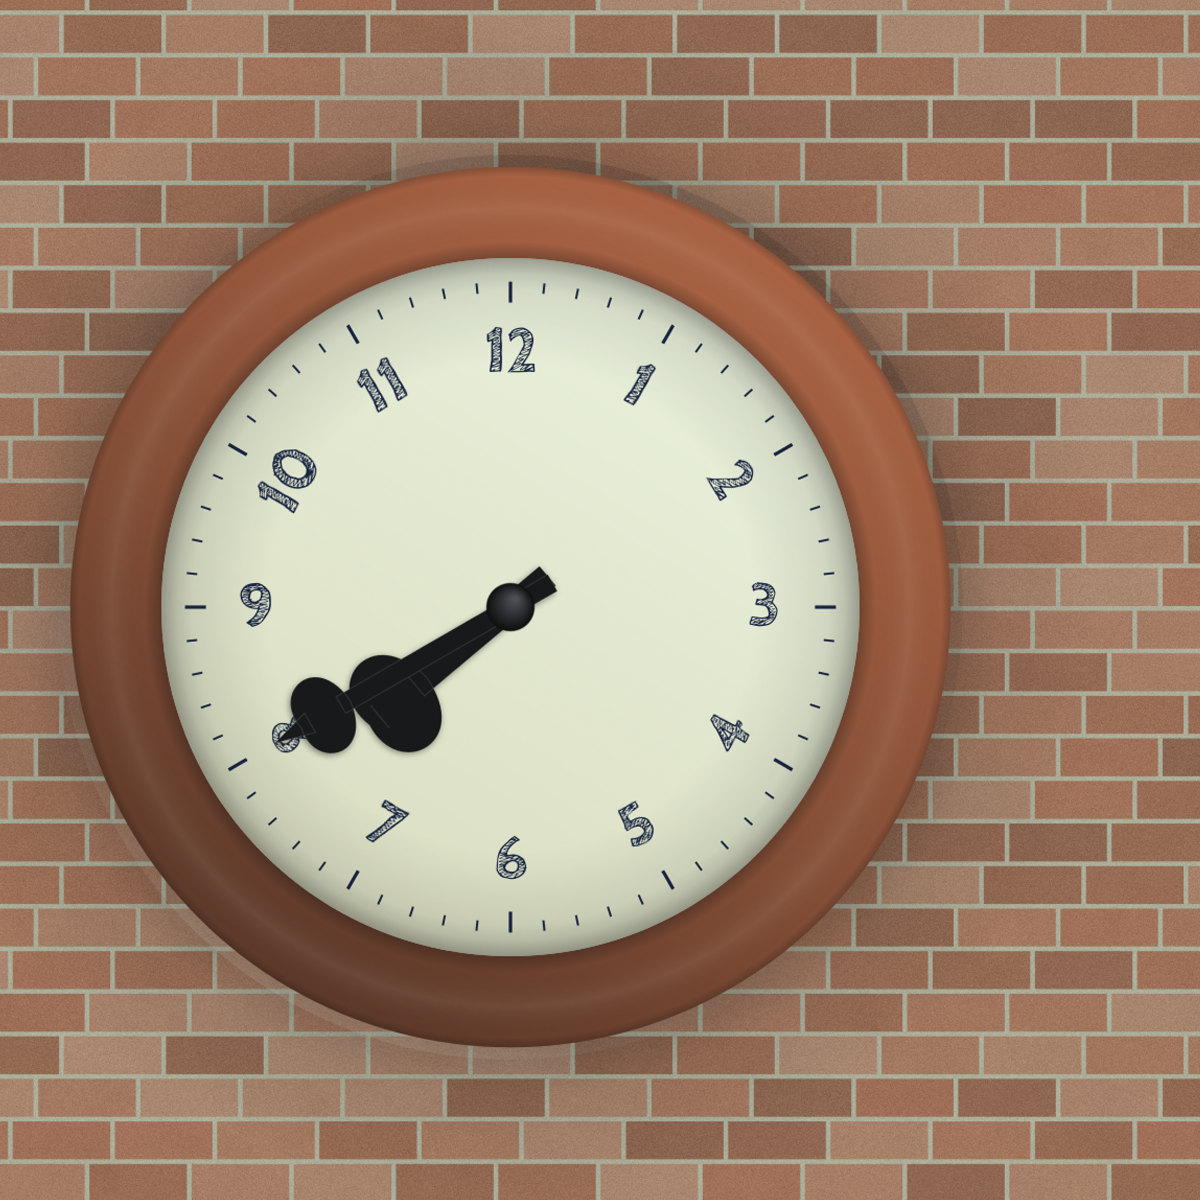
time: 7:40
